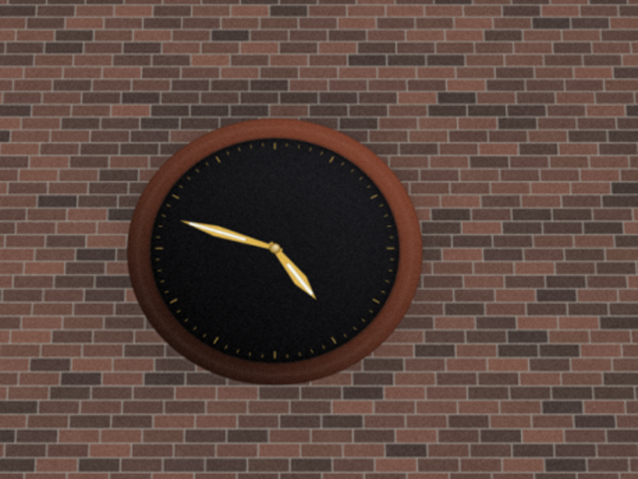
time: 4:48
